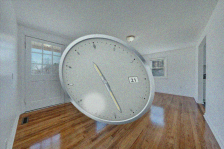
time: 11:28
